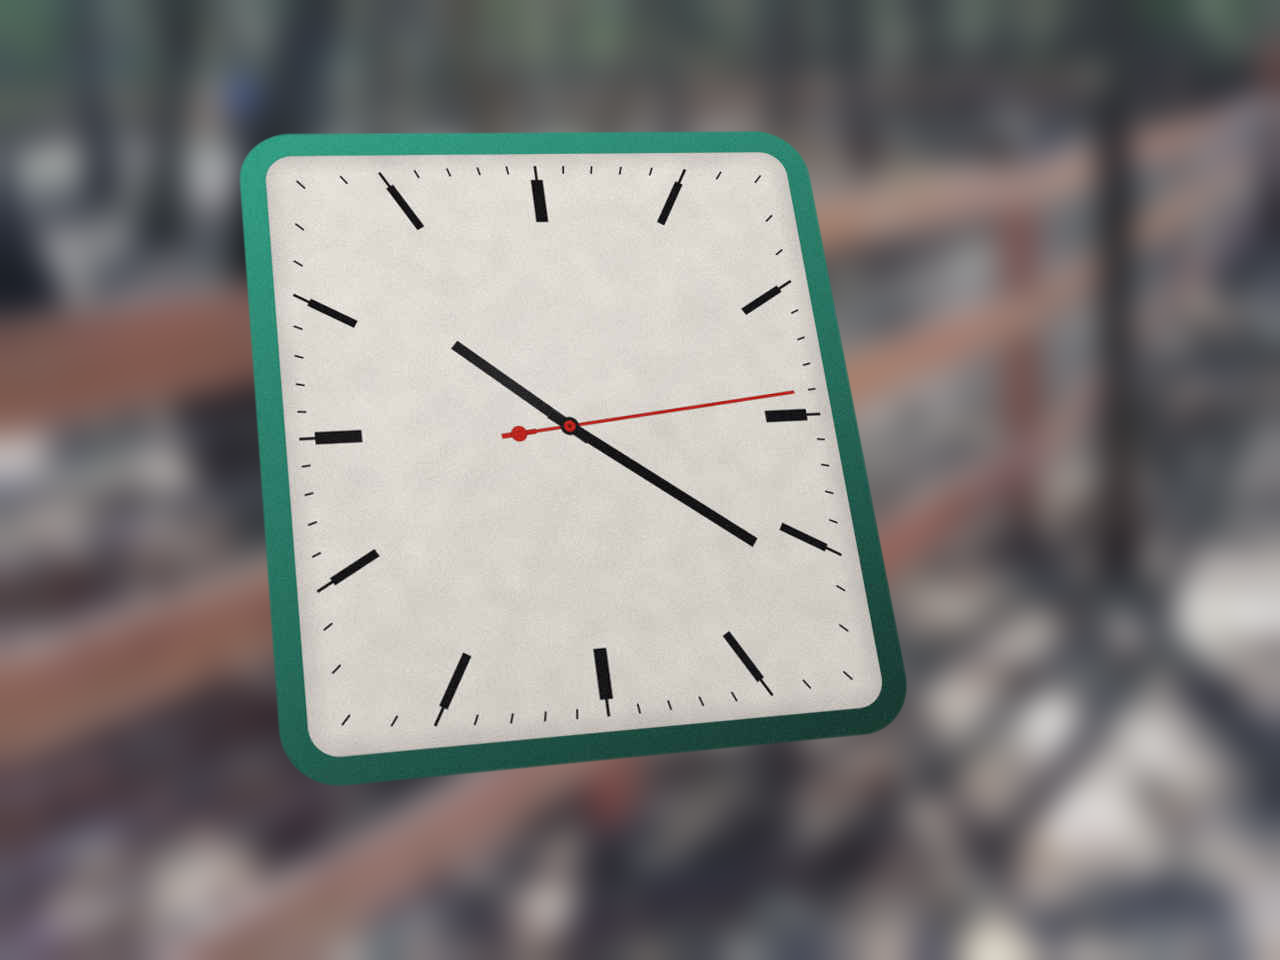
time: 10:21:14
